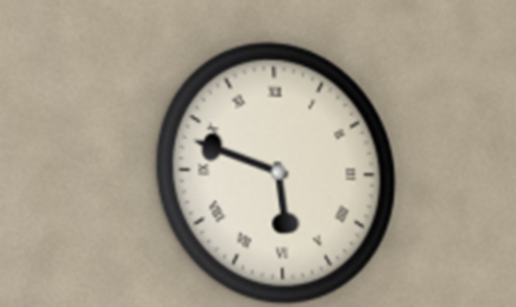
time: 5:48
